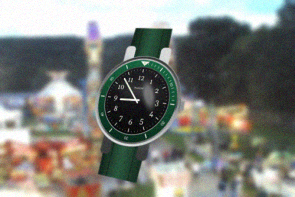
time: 8:53
